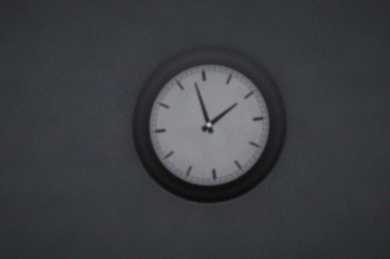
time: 1:58
